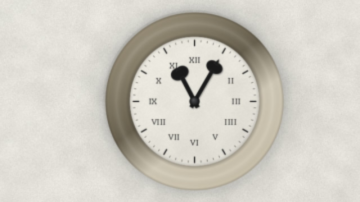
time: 11:05
